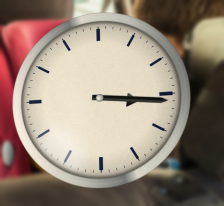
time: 3:16
